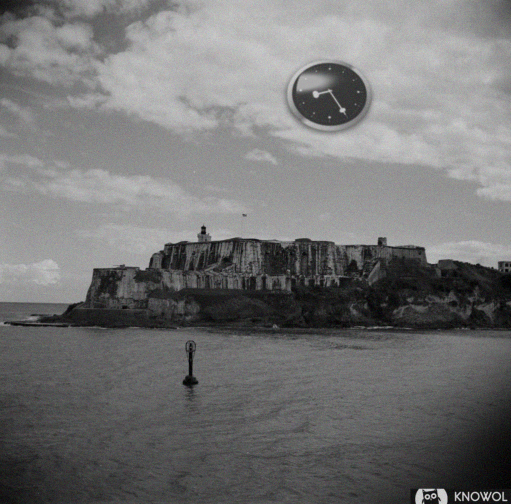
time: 8:25
